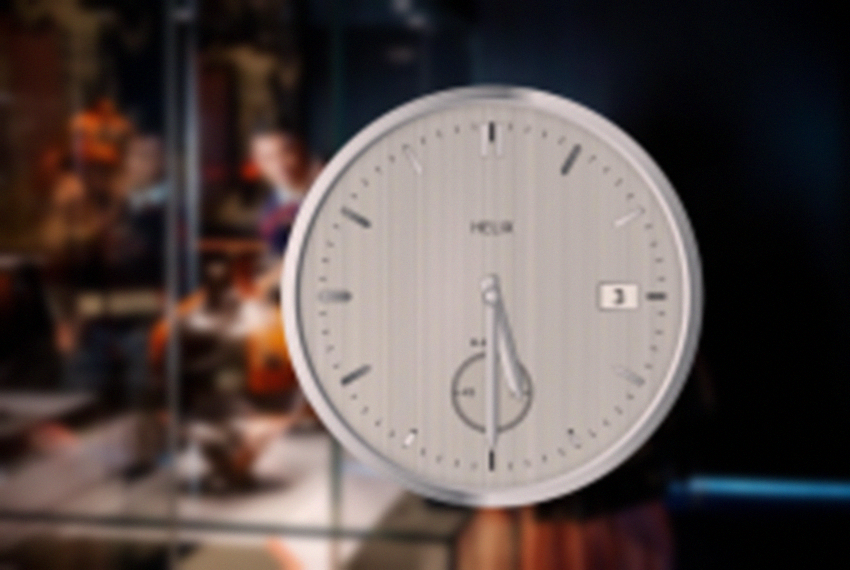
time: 5:30
